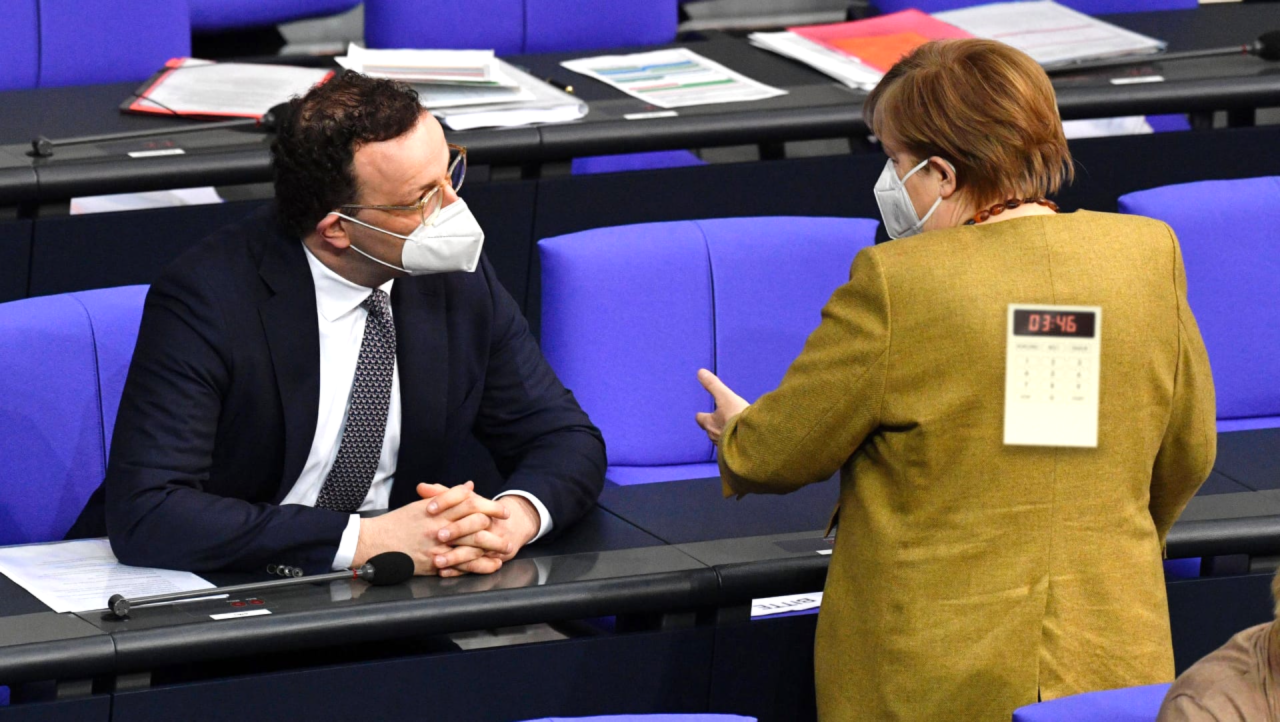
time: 3:46
